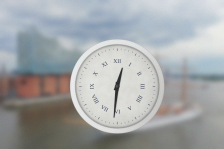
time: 12:31
